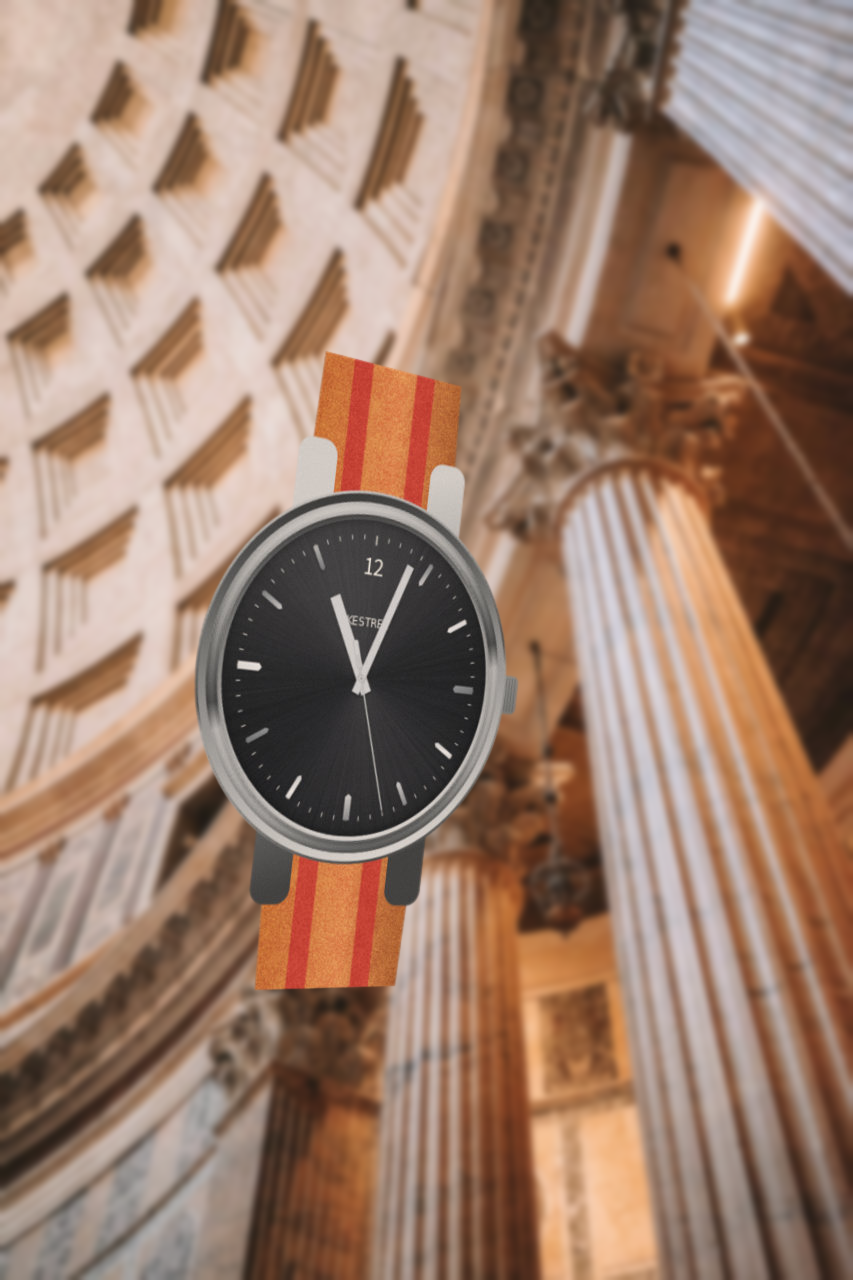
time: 11:03:27
